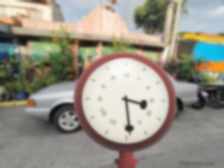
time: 3:29
